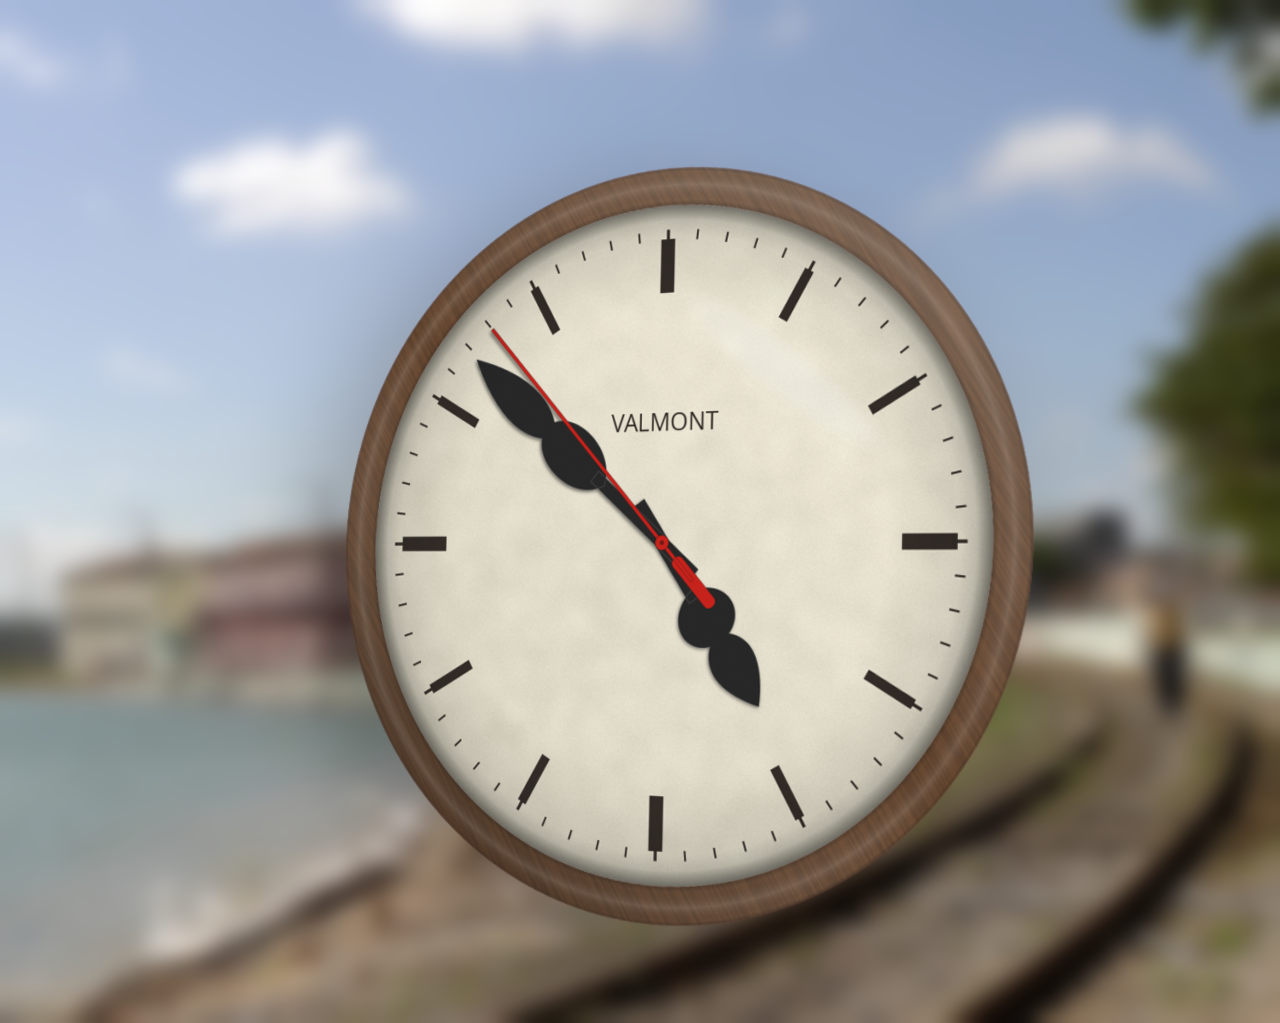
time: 4:51:53
